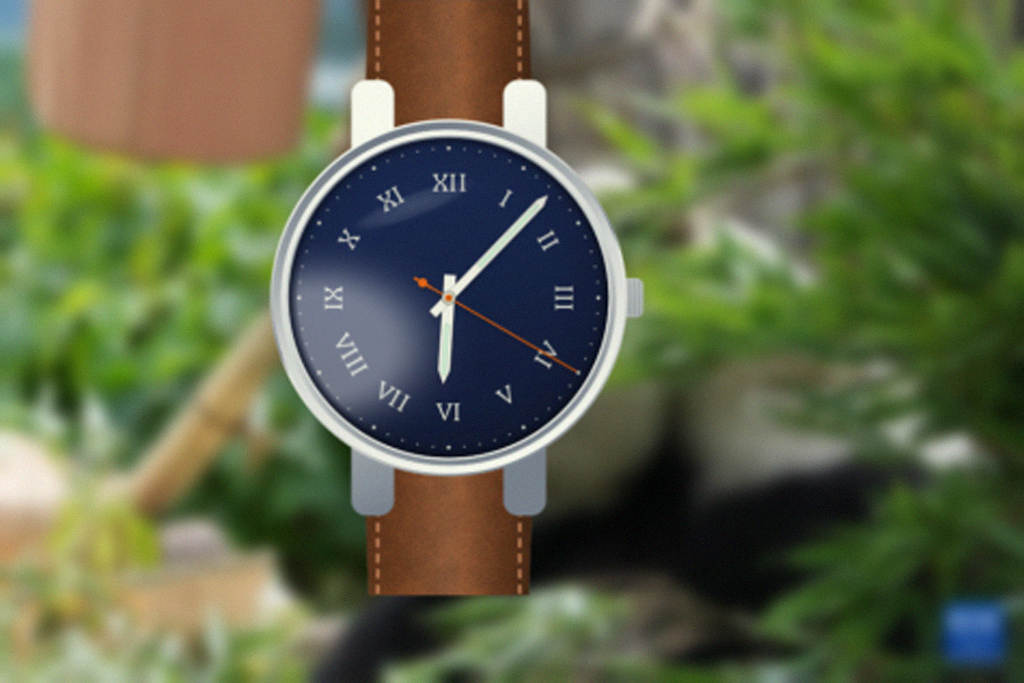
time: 6:07:20
